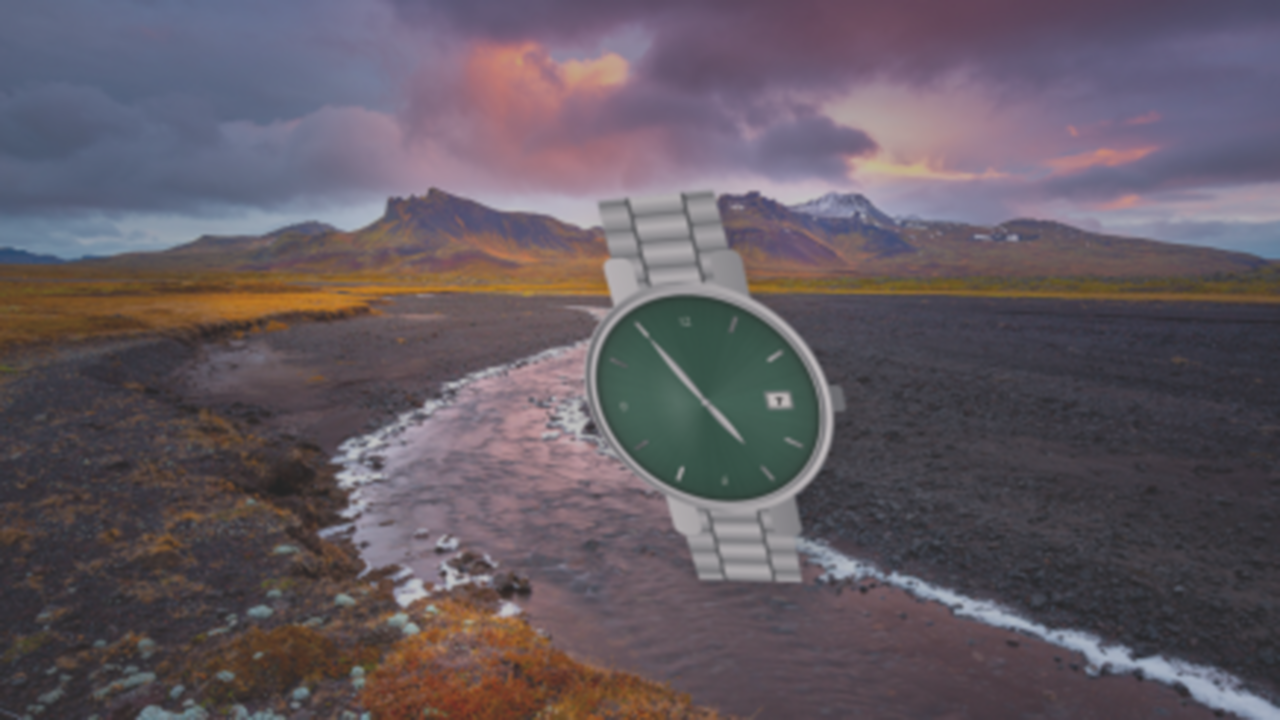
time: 4:55
